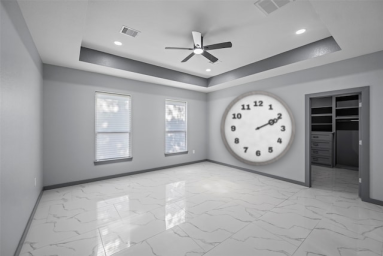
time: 2:11
